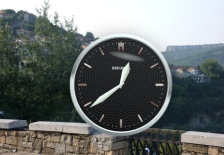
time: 12:39
